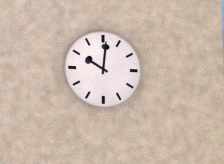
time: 10:01
